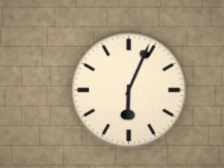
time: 6:04
